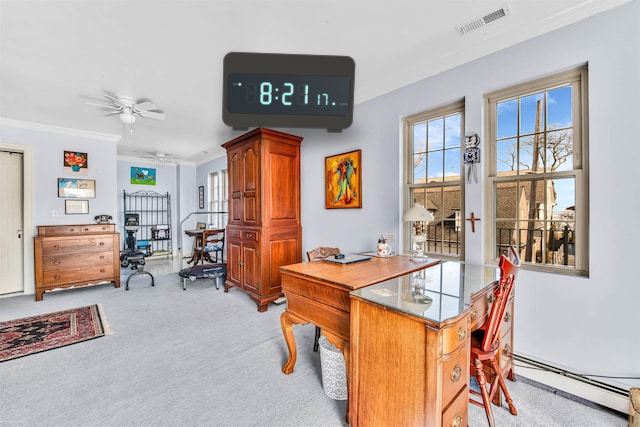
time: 8:21:17
